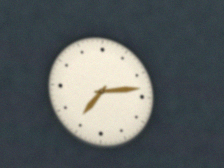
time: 7:13
